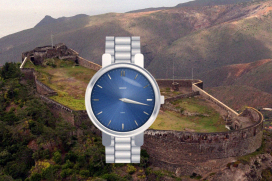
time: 3:17
